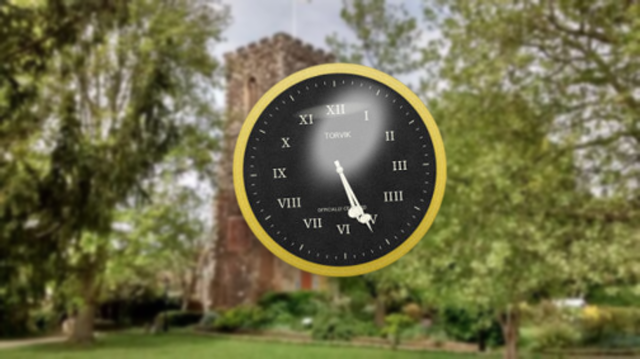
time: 5:26
